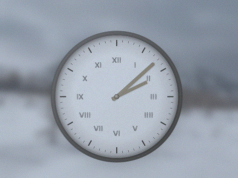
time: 2:08
